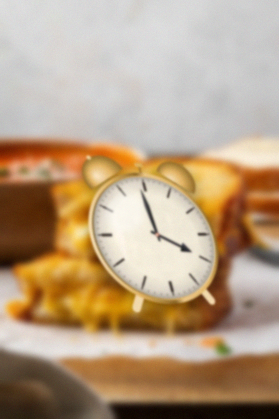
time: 3:59
